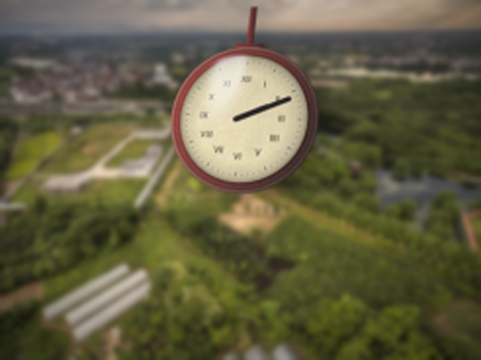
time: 2:11
